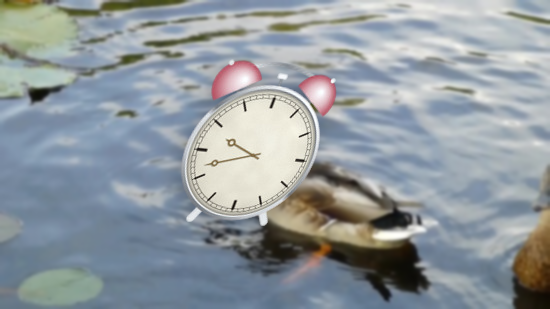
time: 9:42
